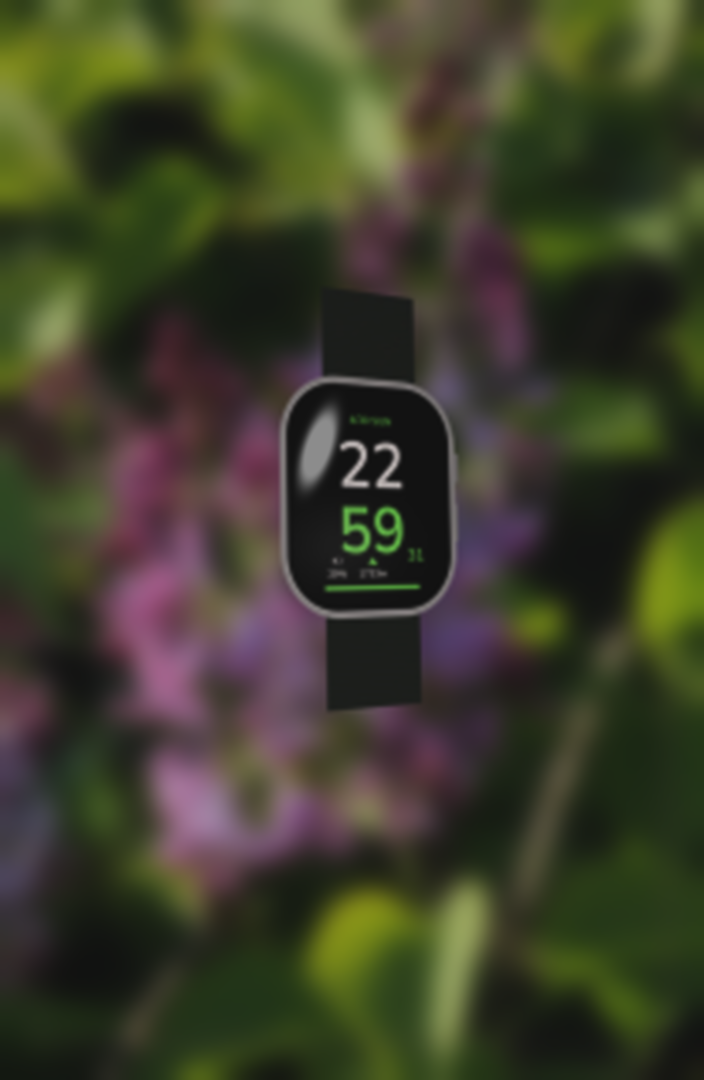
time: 22:59
